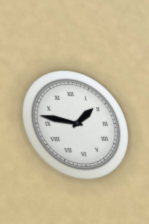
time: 1:47
